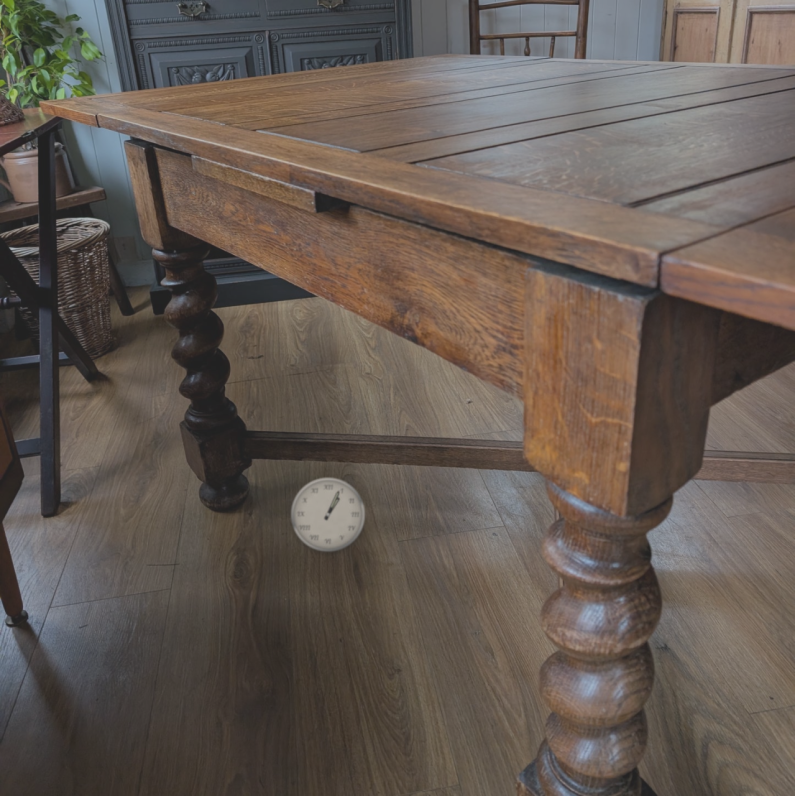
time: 1:04
